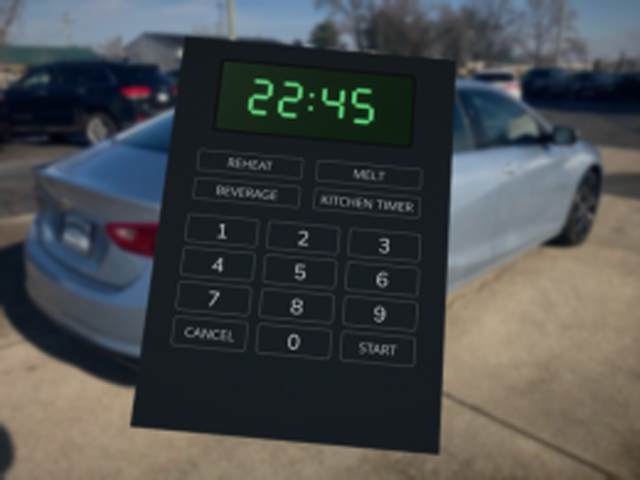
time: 22:45
